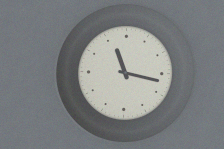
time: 11:17
